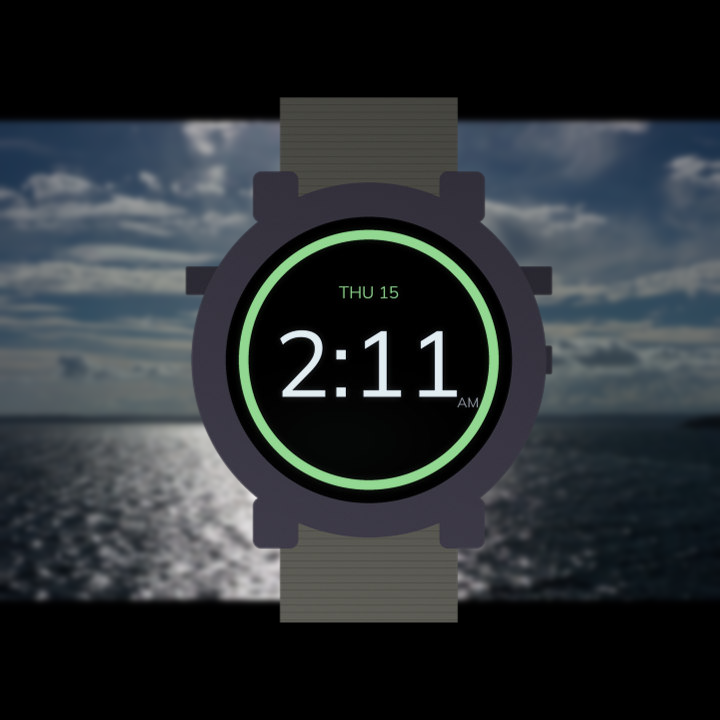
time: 2:11
